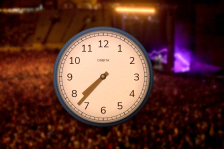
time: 7:37
